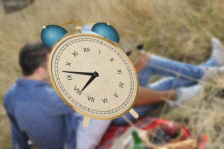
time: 7:47
